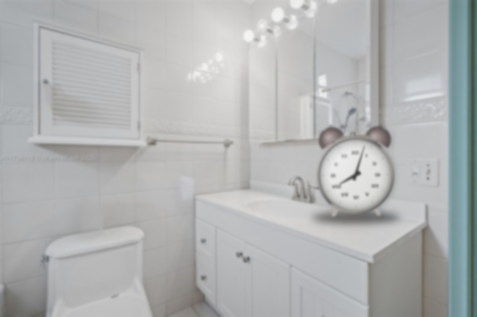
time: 8:03
